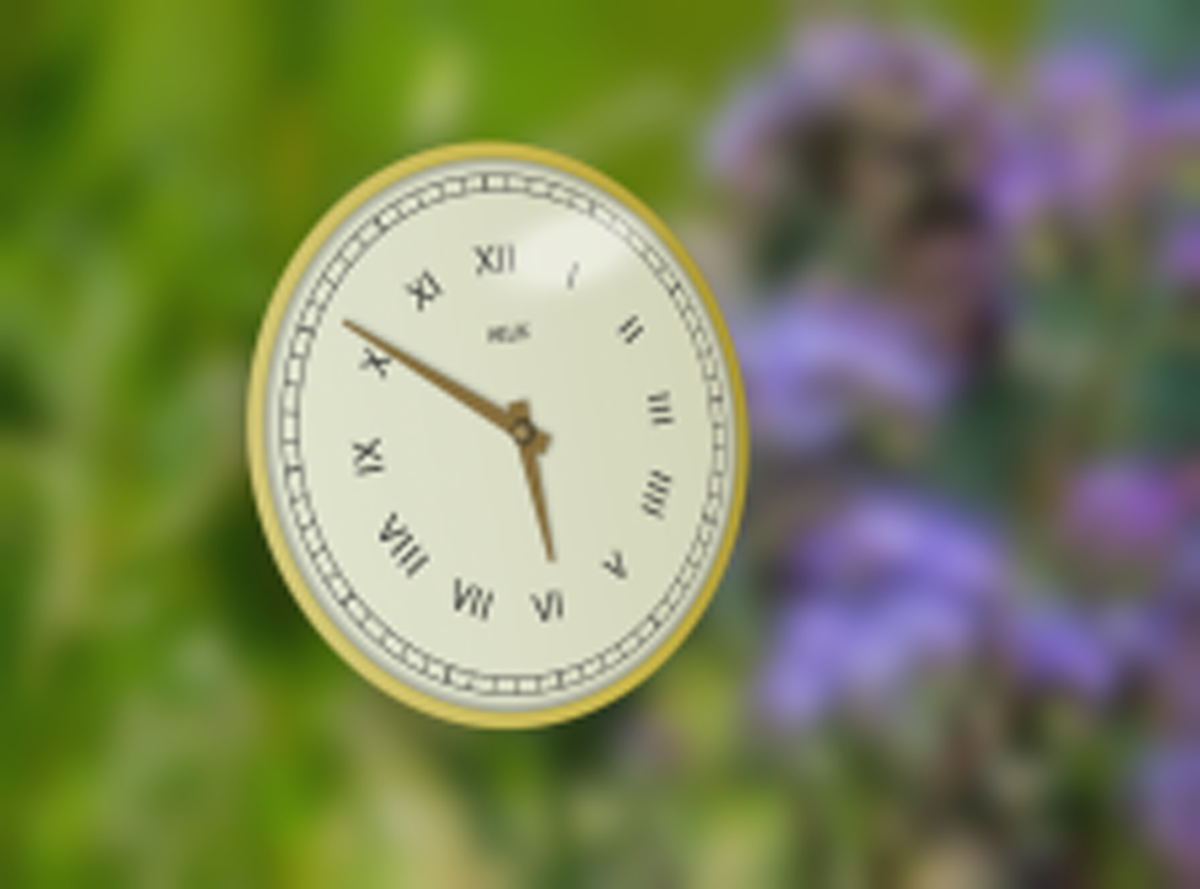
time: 5:51
